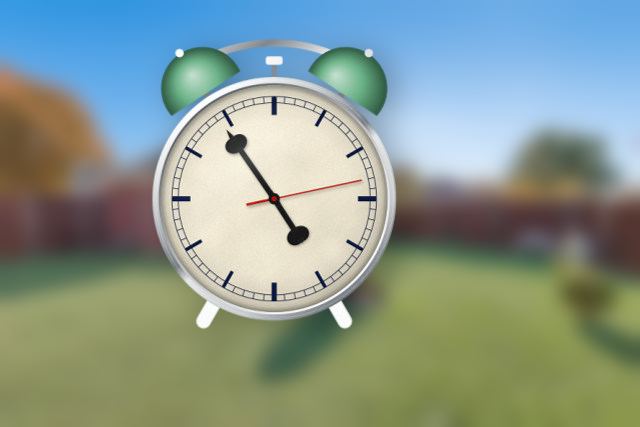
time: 4:54:13
